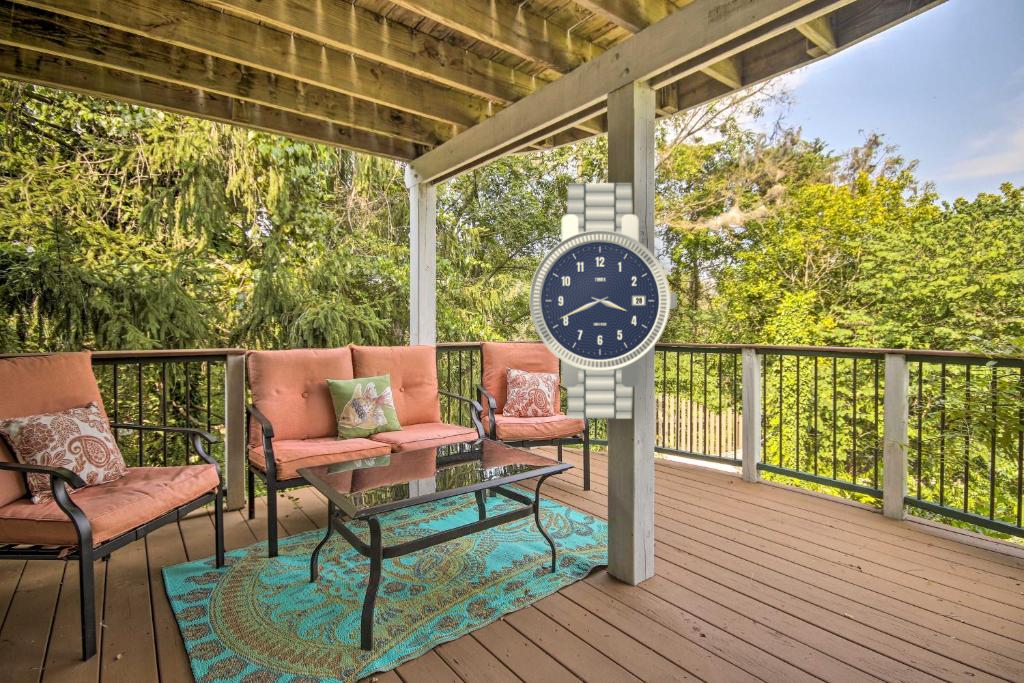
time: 3:41
